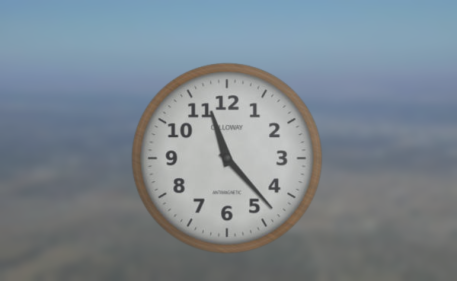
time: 11:23
